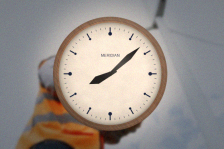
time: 8:08
